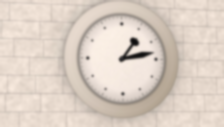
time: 1:13
